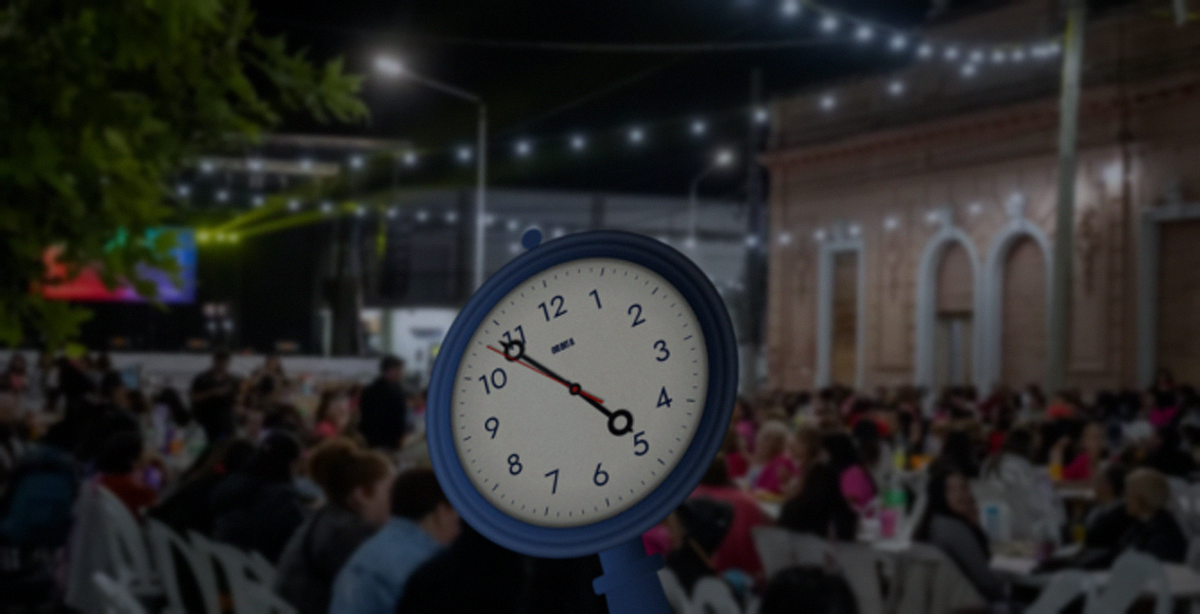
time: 4:53:53
